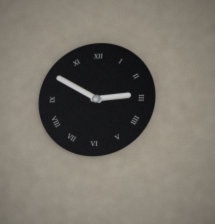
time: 2:50
